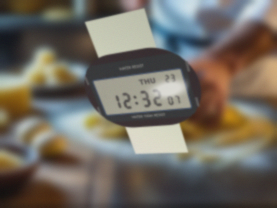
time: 12:32
